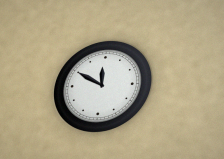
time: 11:50
